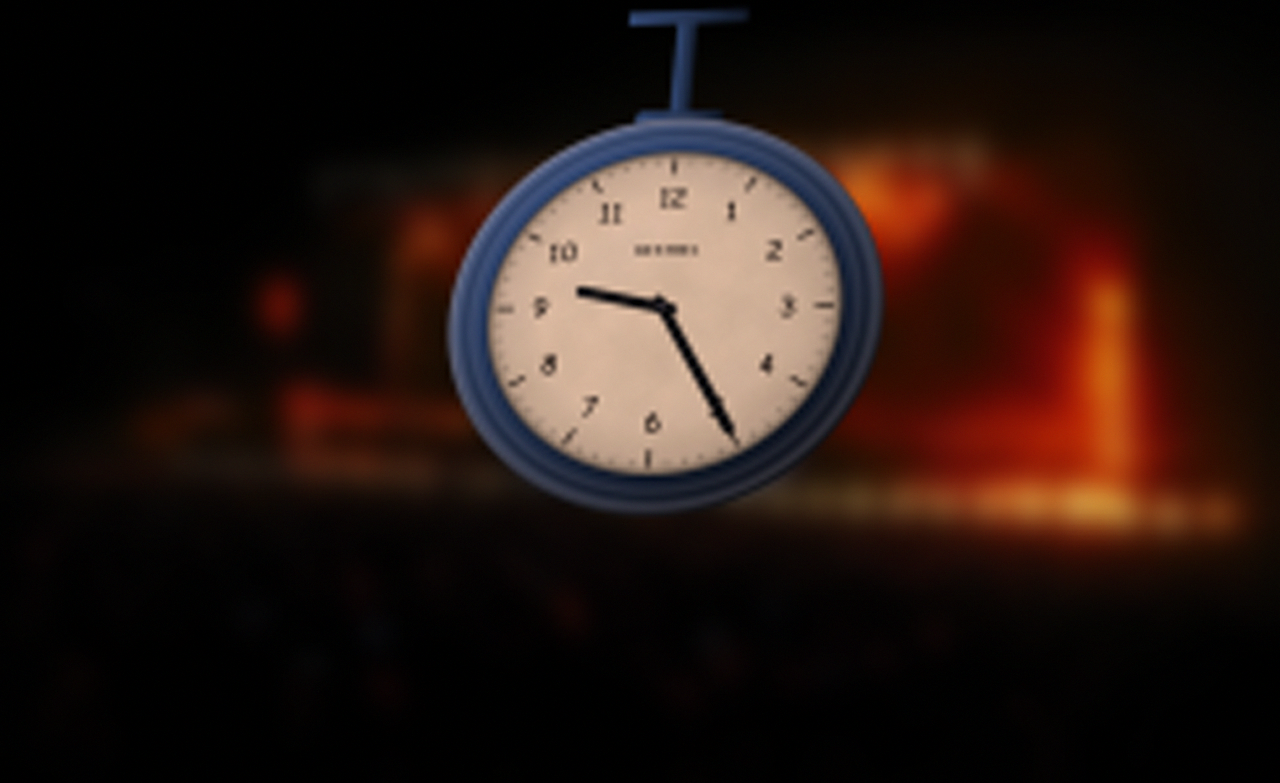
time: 9:25
